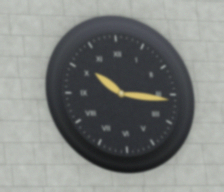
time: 10:16
